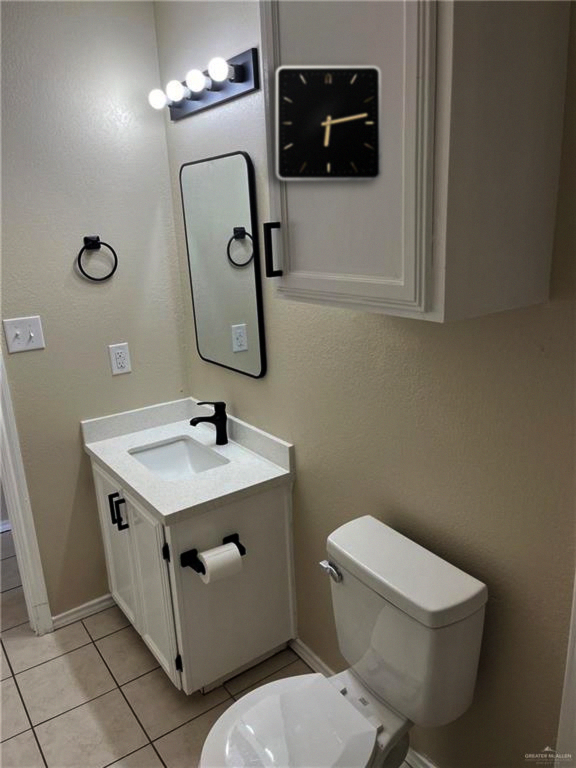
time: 6:13
